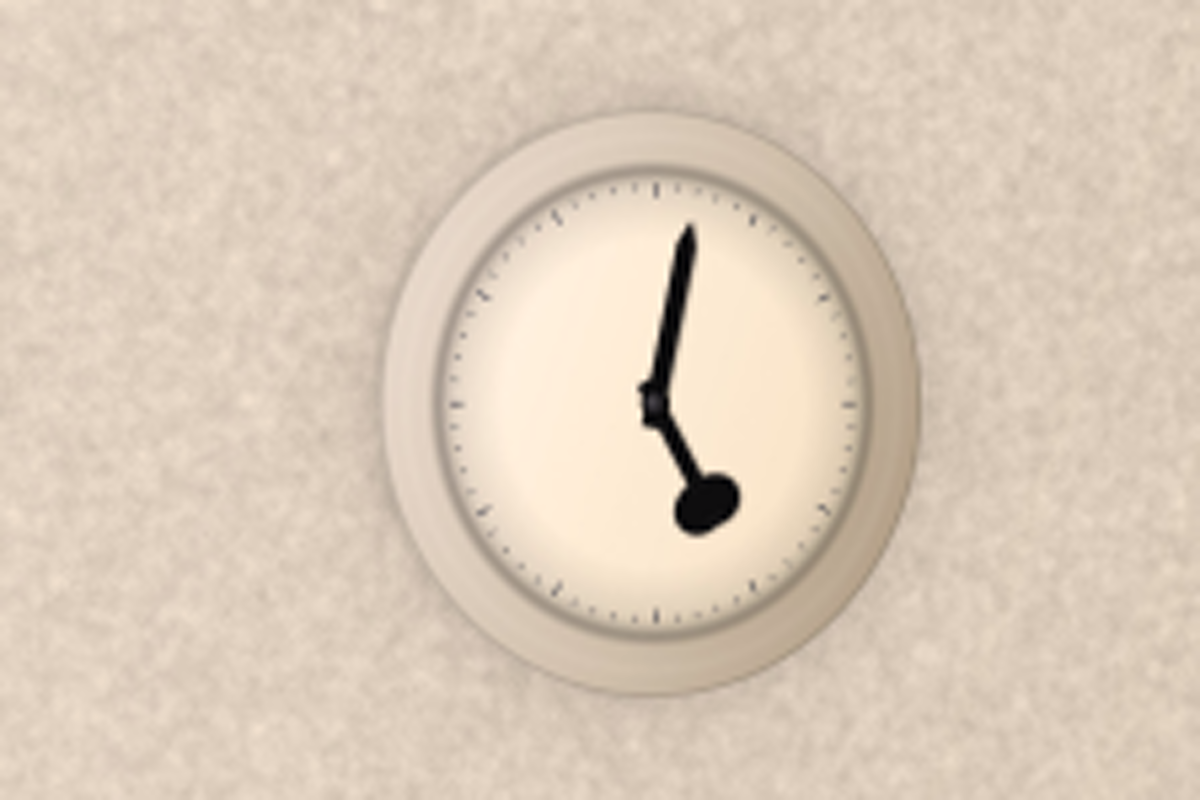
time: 5:02
